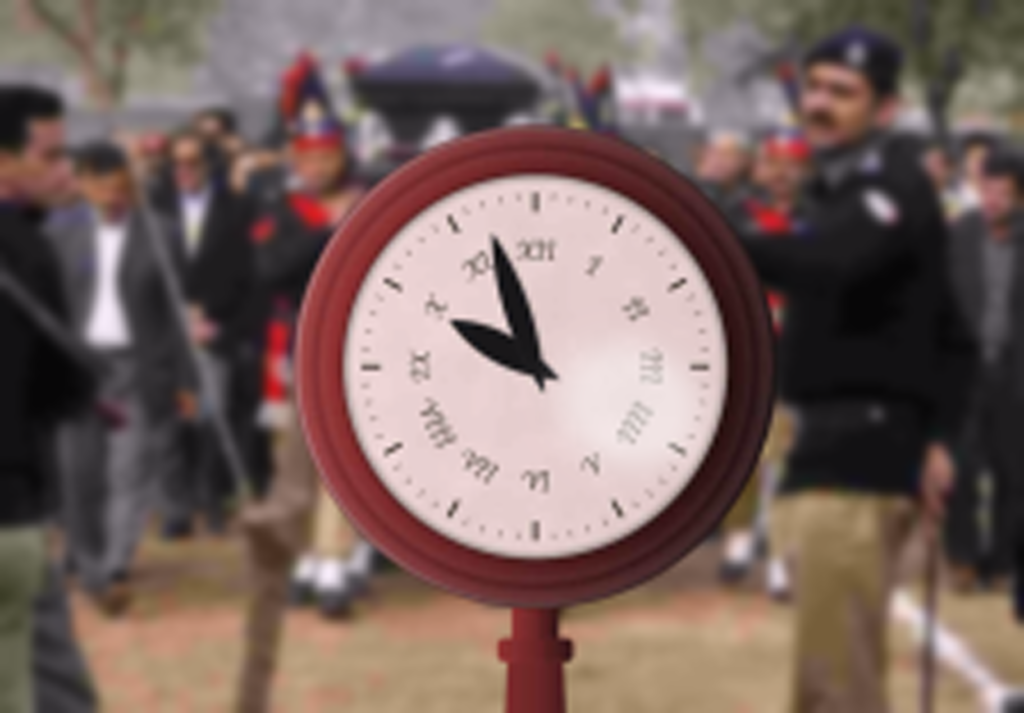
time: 9:57
